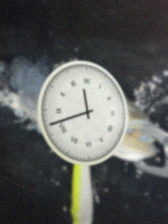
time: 11:42
